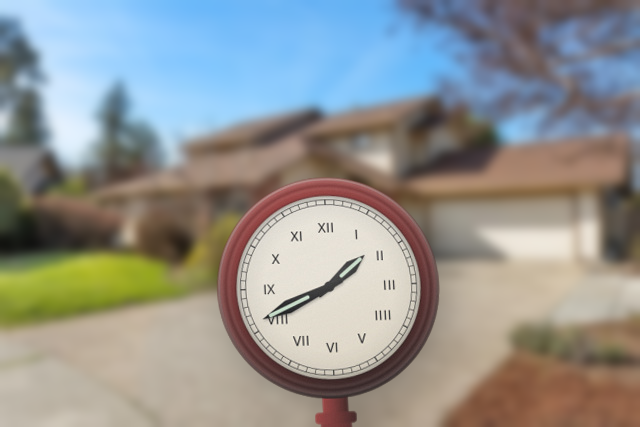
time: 1:41
